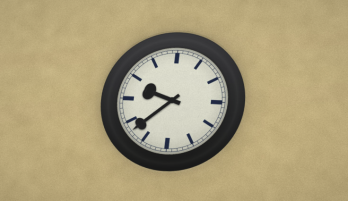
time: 9:38
